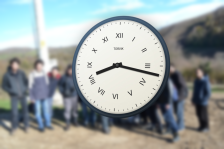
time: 8:17
